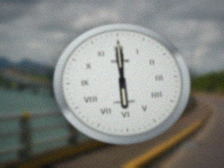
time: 6:00
